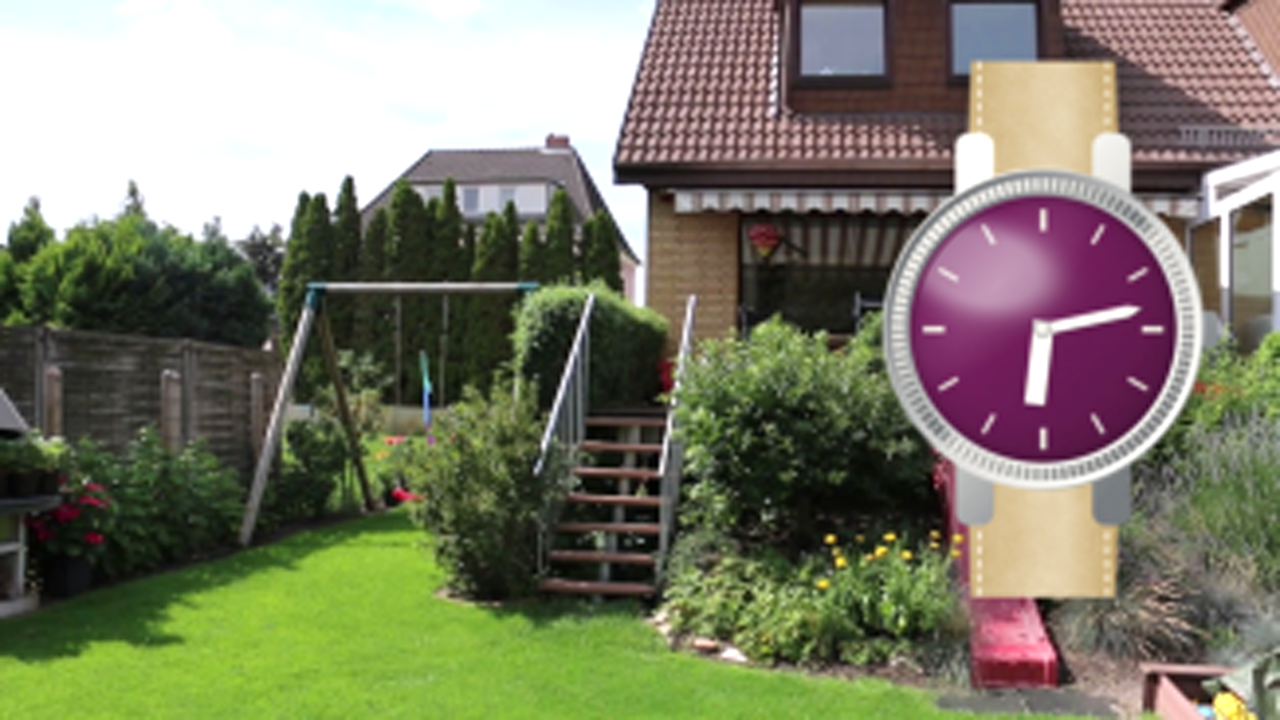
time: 6:13
